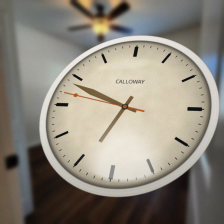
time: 6:48:47
